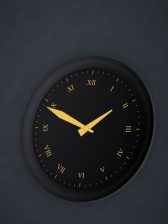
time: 1:49
